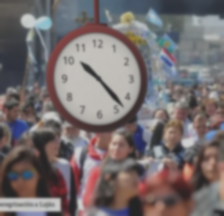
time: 10:23
